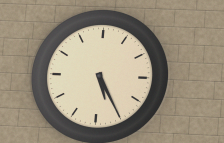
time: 5:25
